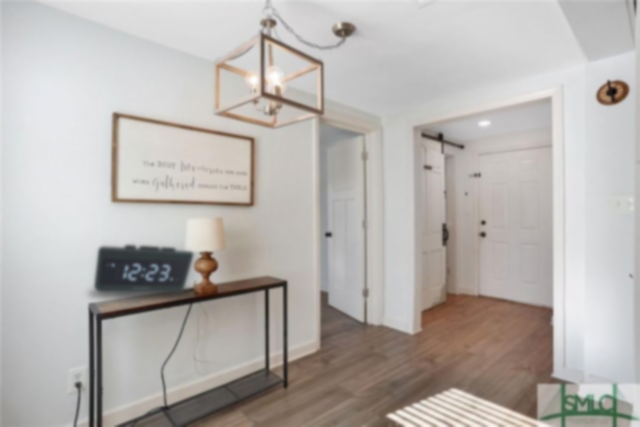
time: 12:23
